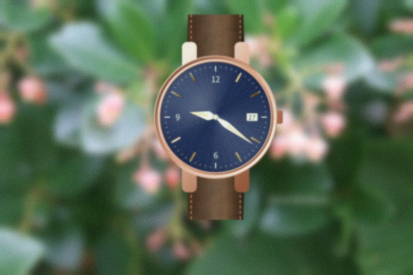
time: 9:21
